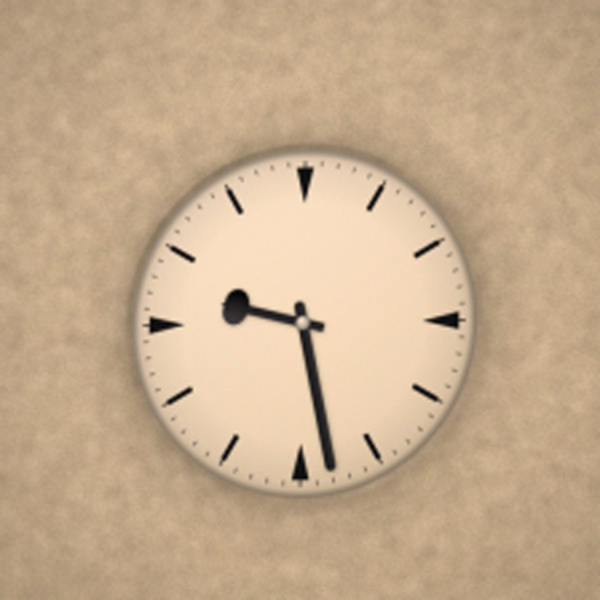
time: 9:28
